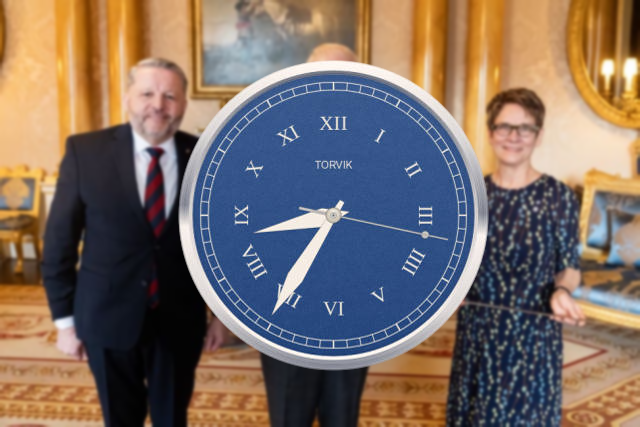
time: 8:35:17
